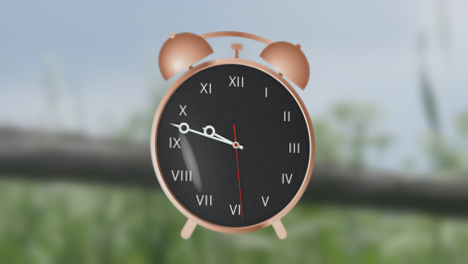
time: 9:47:29
